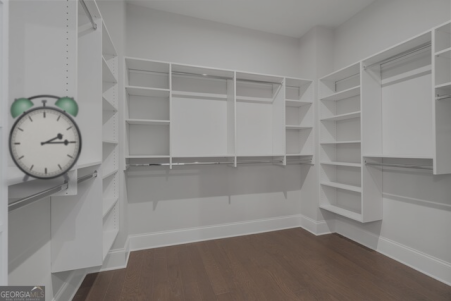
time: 2:15
